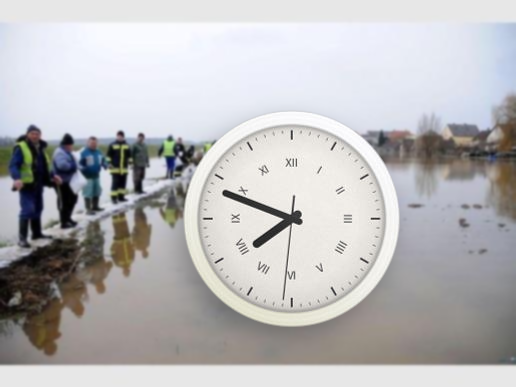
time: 7:48:31
